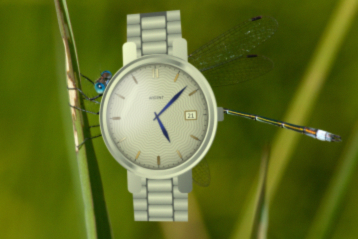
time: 5:08
